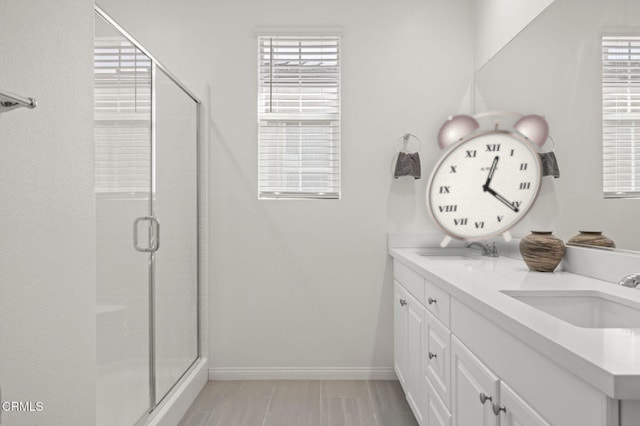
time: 12:21
